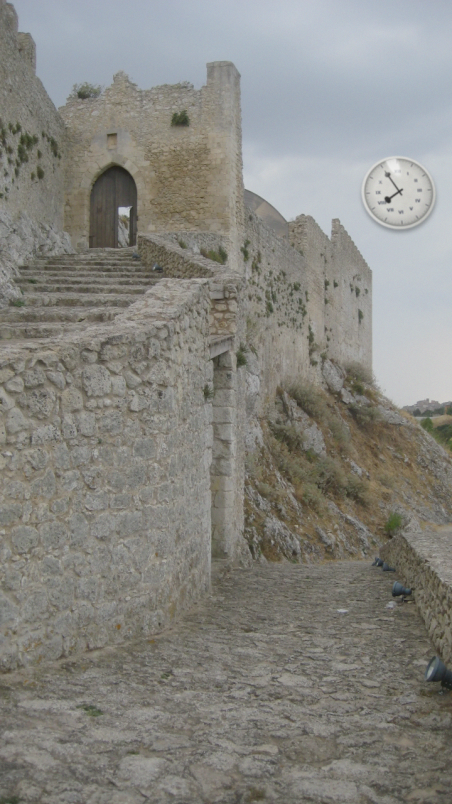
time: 7:55
